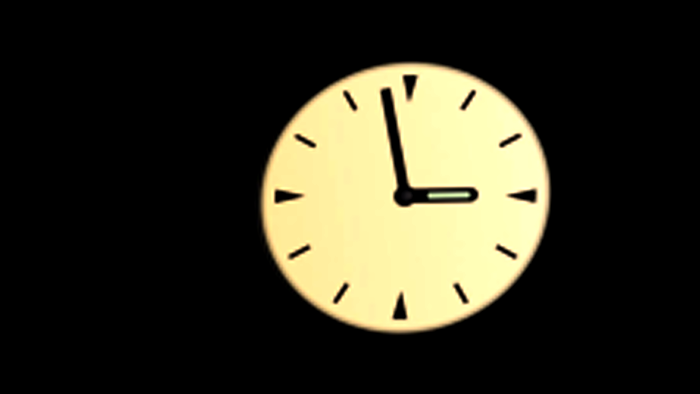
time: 2:58
